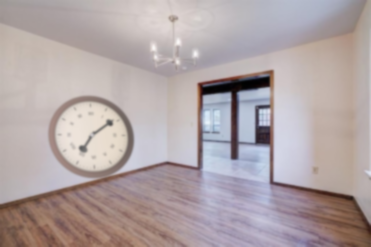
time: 7:09
